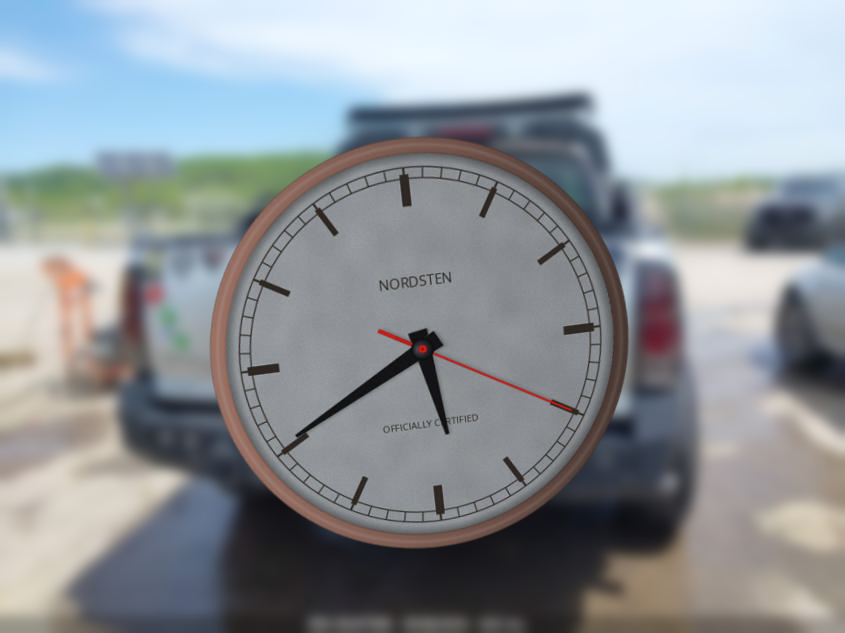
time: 5:40:20
